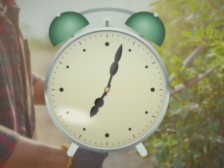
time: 7:03
